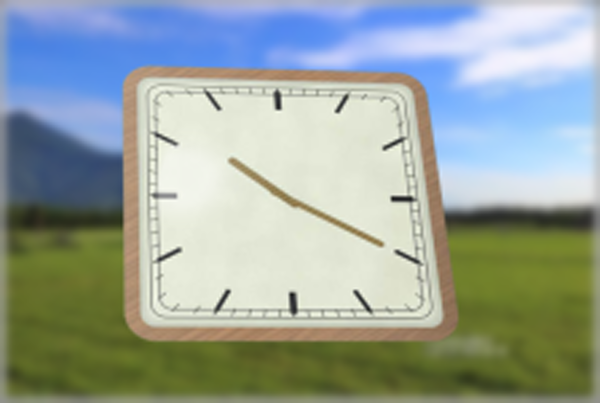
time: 10:20
